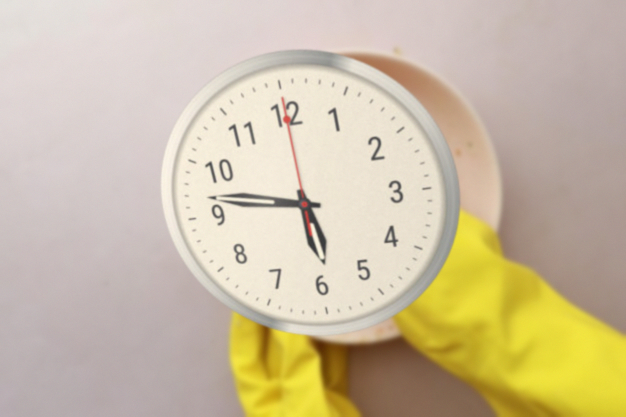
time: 5:47:00
